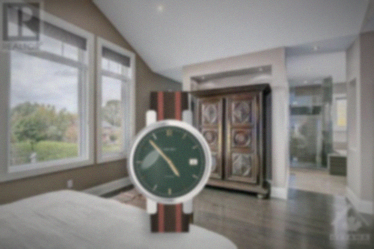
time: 4:53
